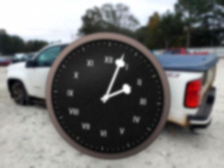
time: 2:03
